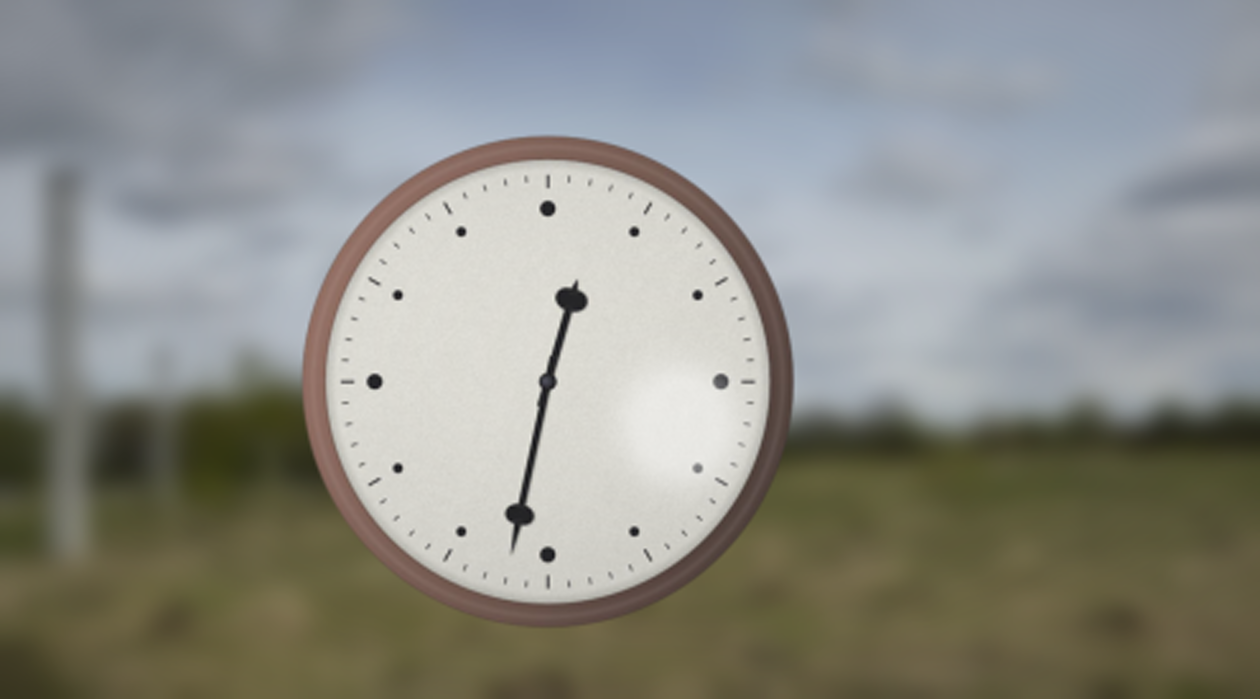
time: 12:32
